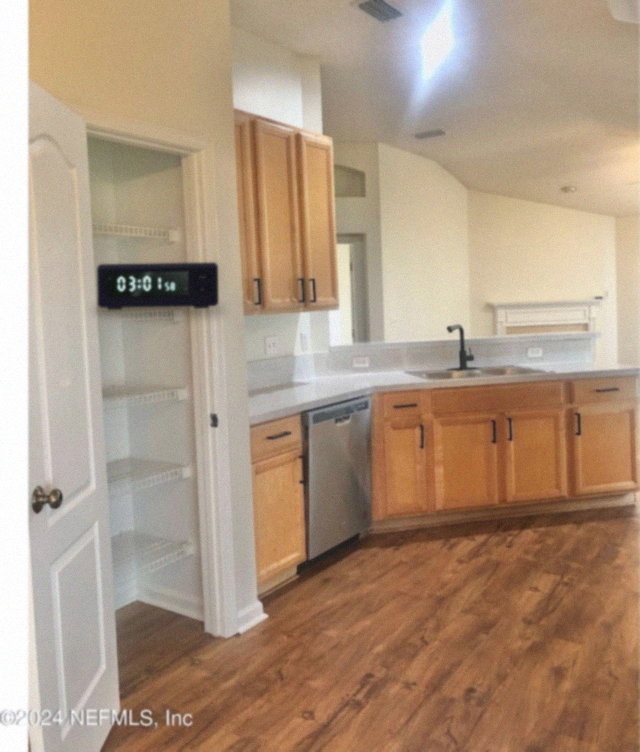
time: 3:01
